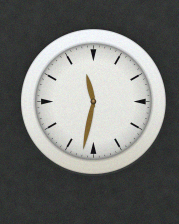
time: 11:32
